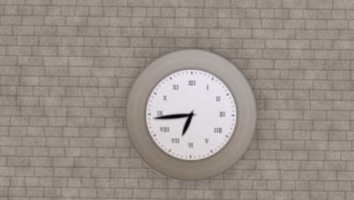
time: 6:44
